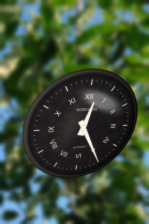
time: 12:25
